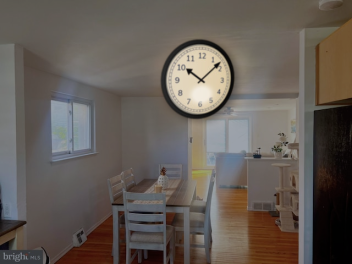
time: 10:08
